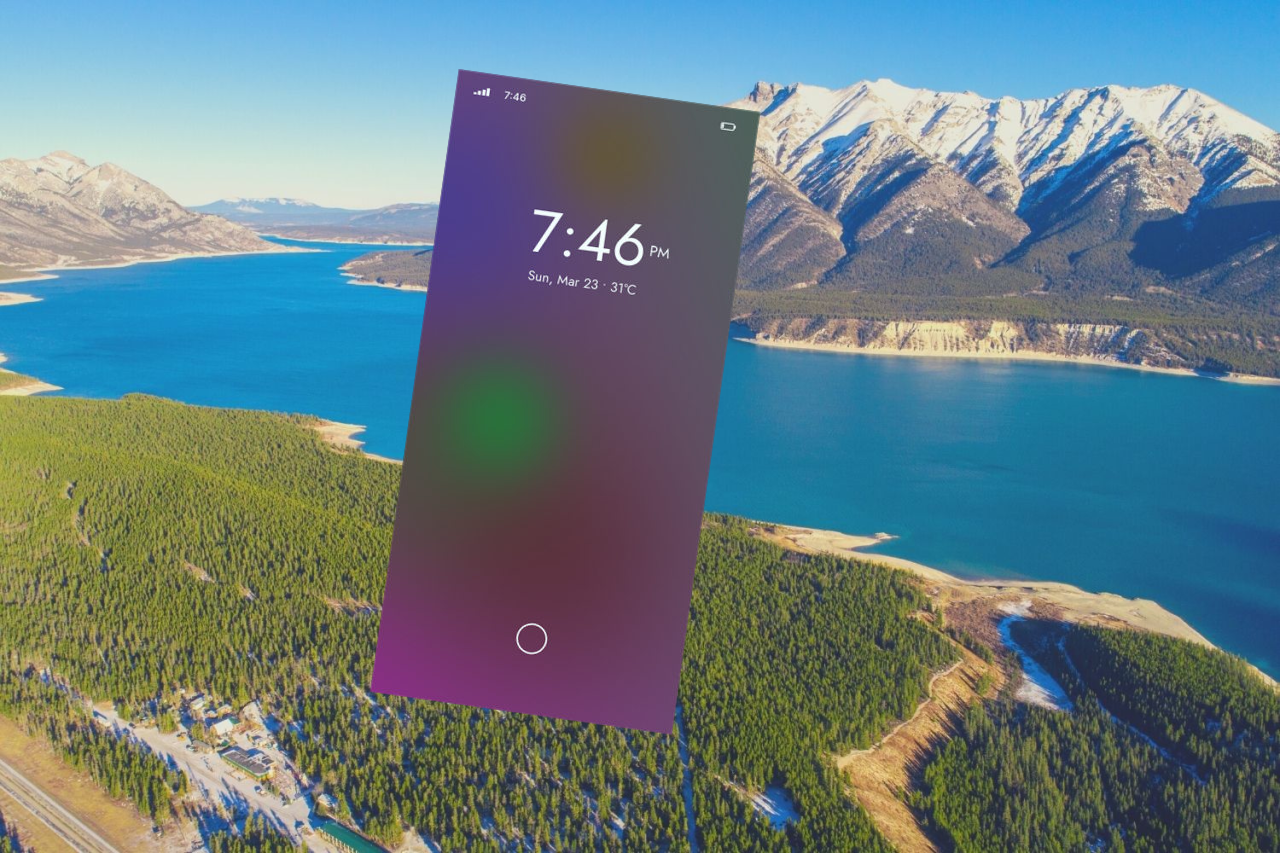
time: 7:46
